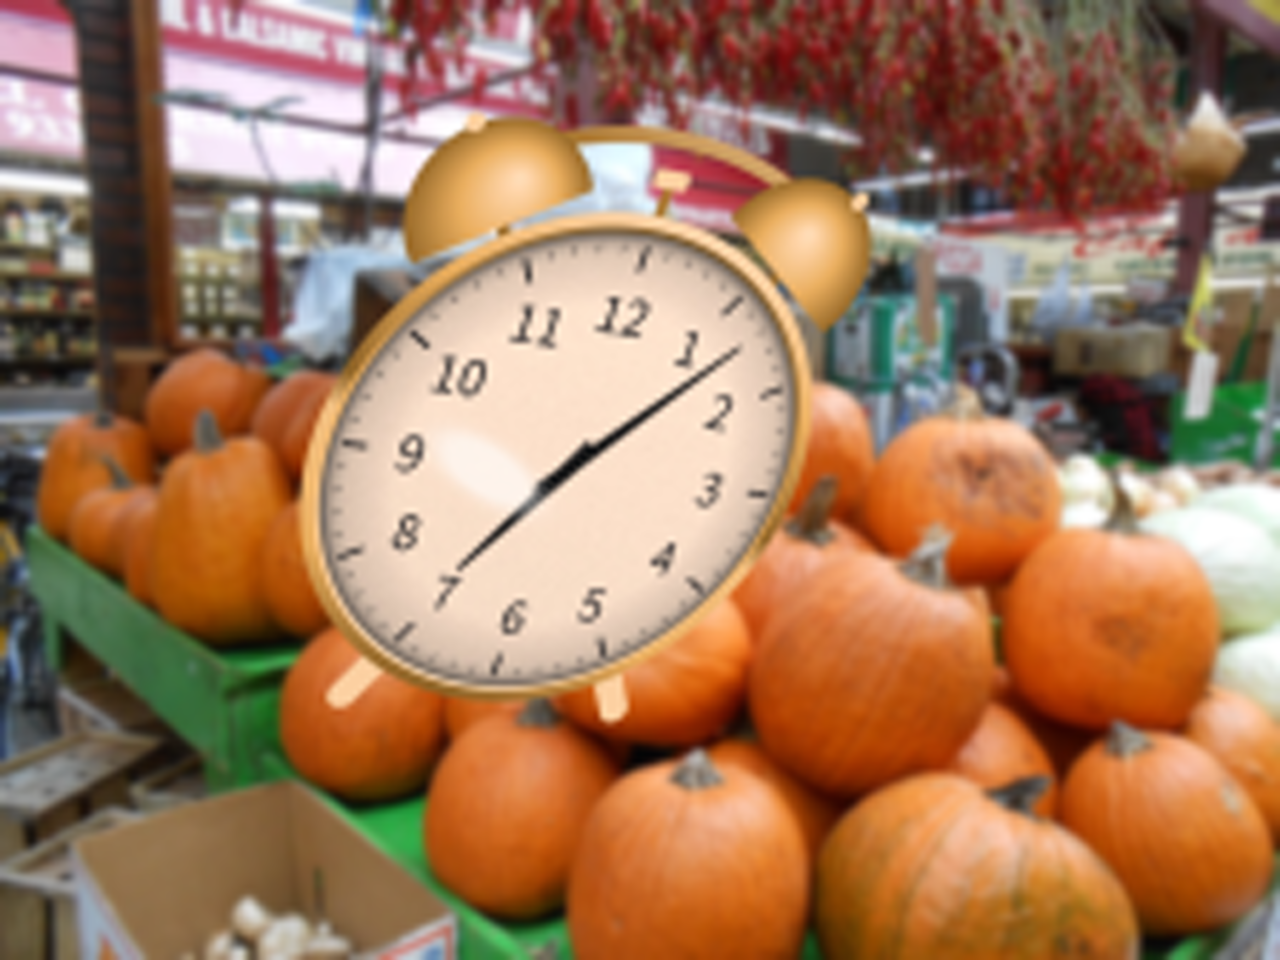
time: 7:07
